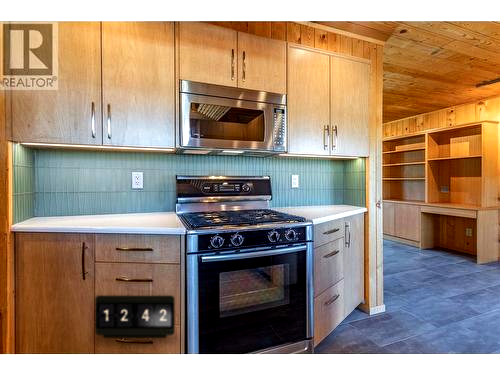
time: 12:42
